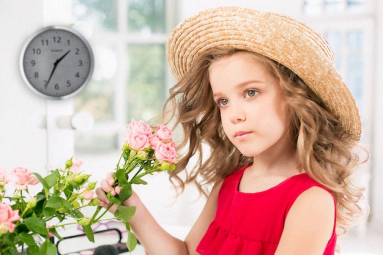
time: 1:34
